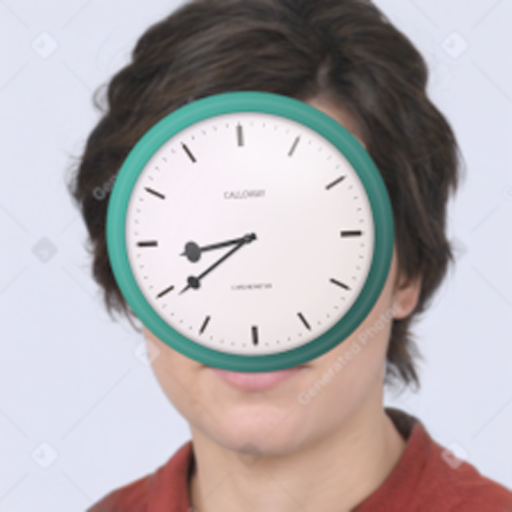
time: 8:39
